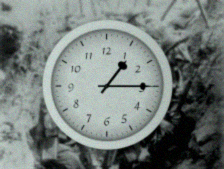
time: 1:15
